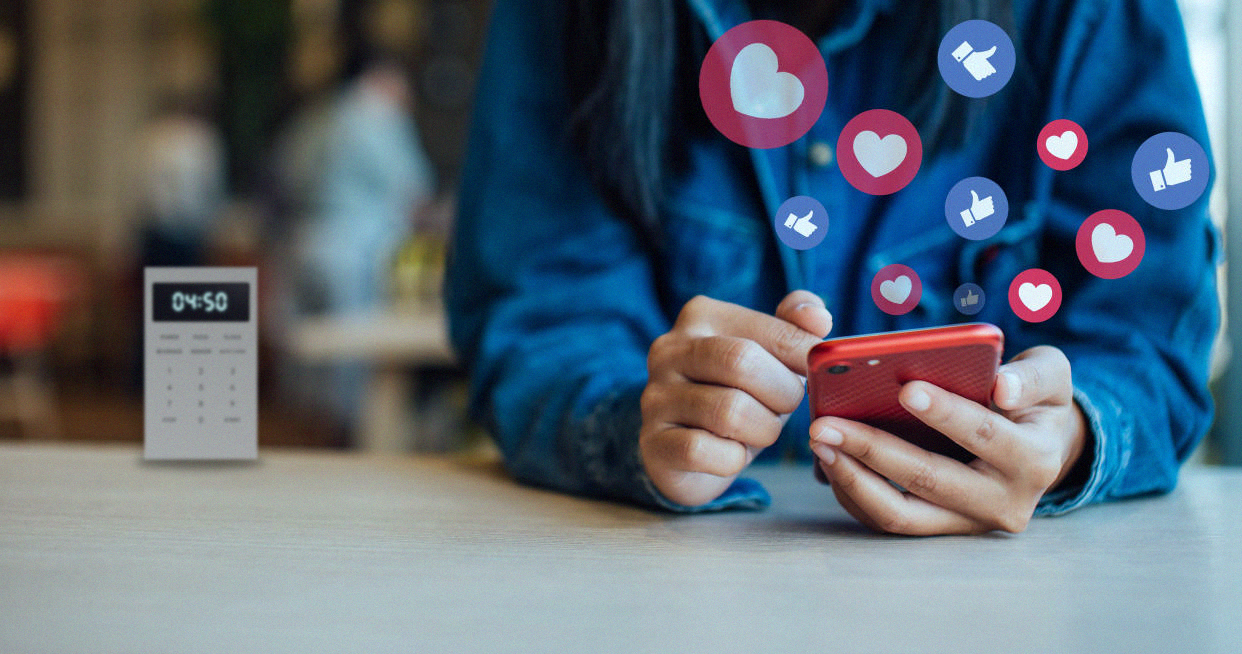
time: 4:50
